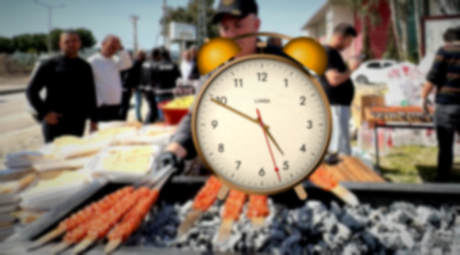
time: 4:49:27
